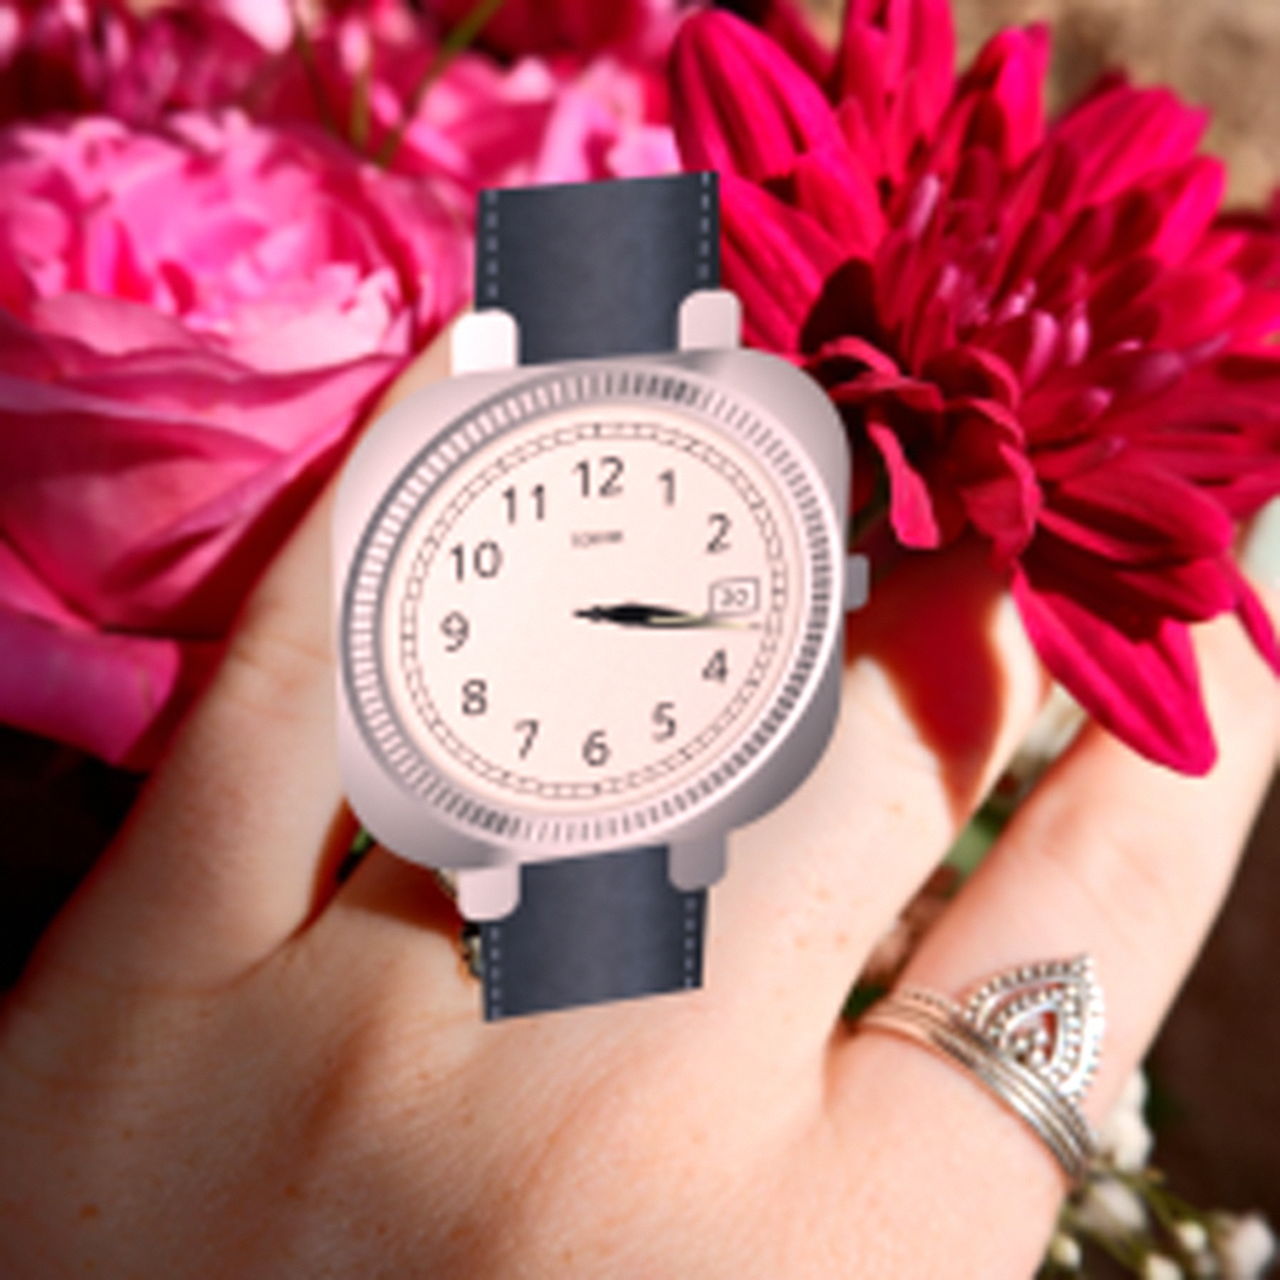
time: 3:17
